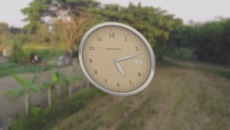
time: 5:12
